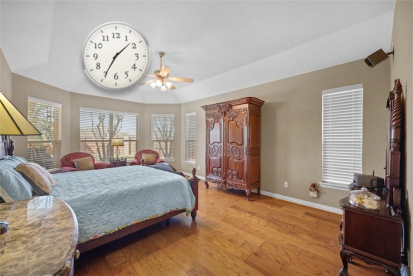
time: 1:35
